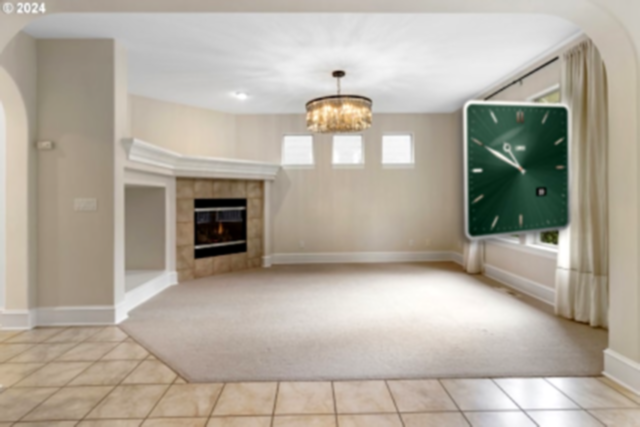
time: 10:50
